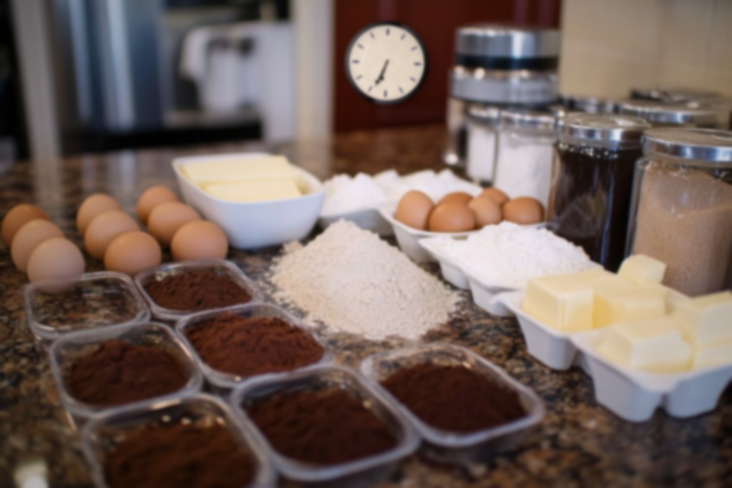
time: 6:34
